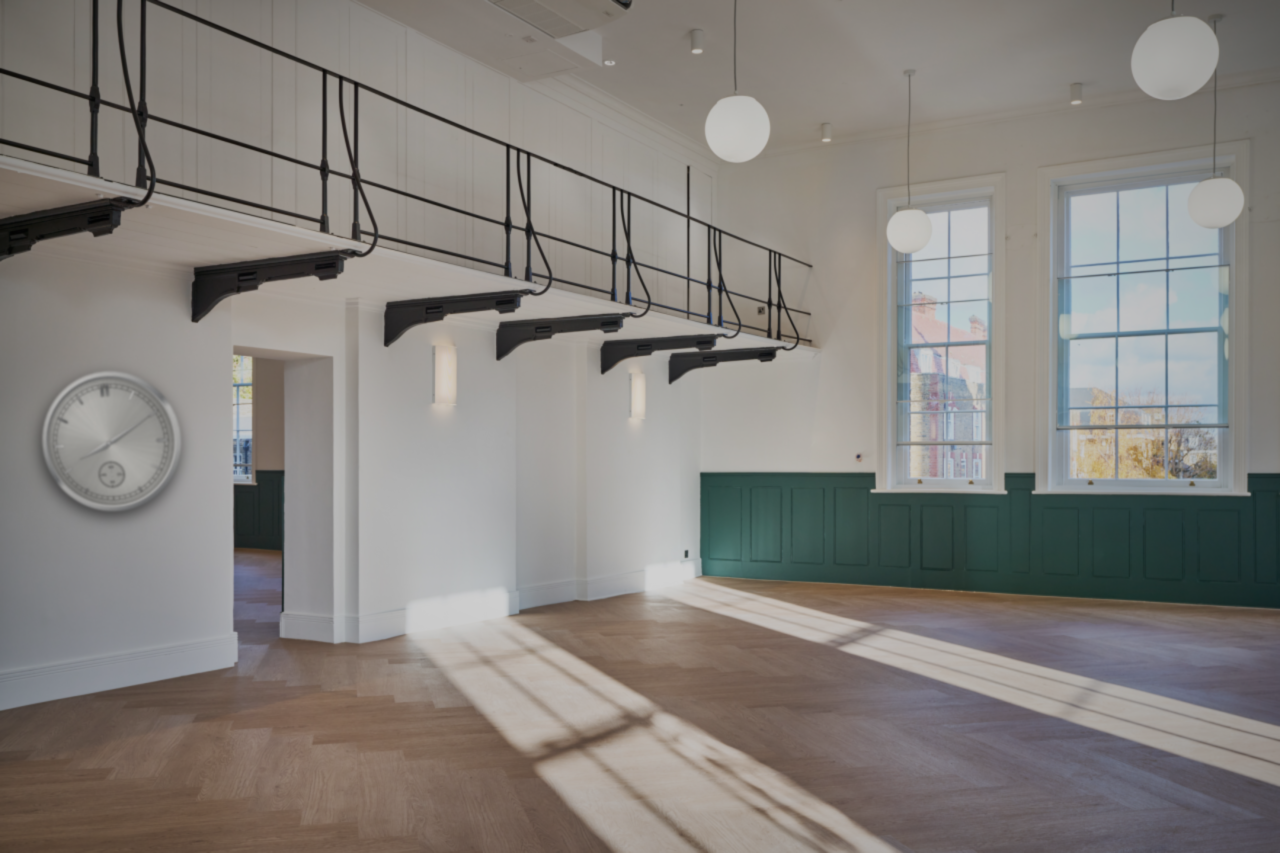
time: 8:10
